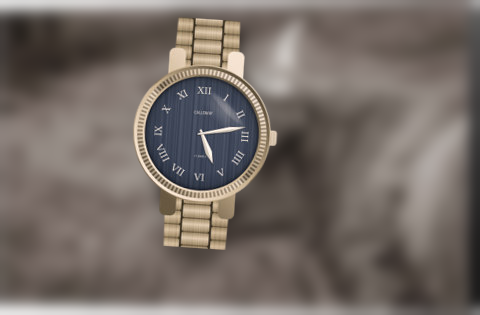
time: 5:13
